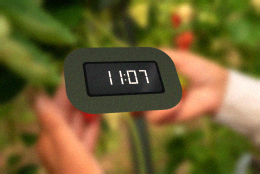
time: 11:07
